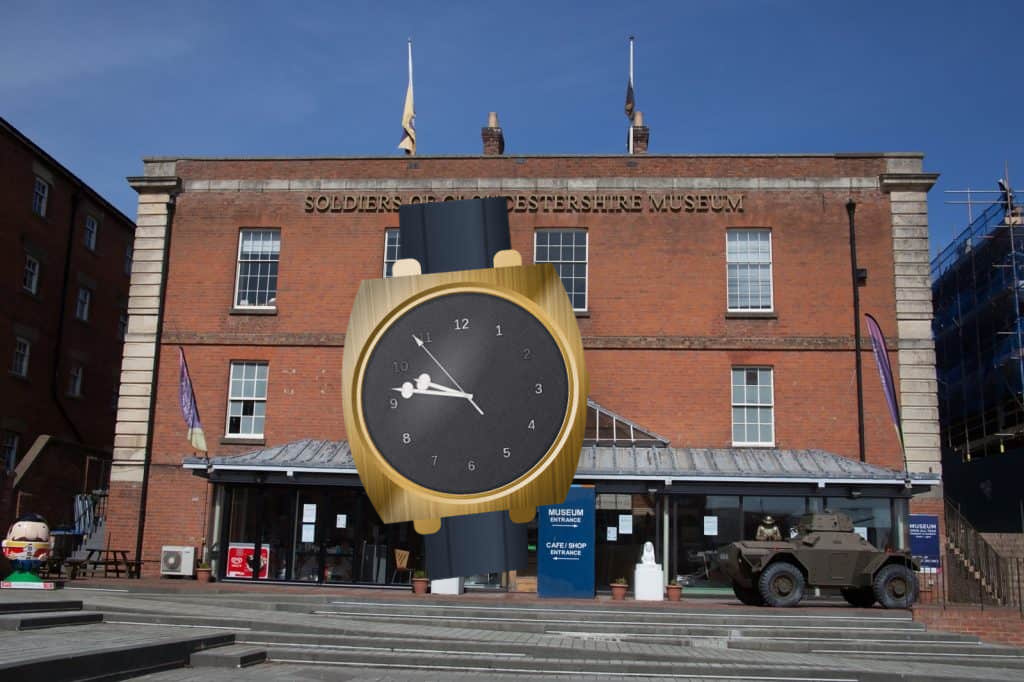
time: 9:46:54
